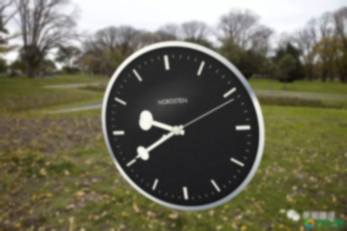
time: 9:40:11
